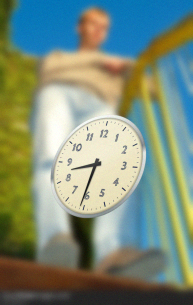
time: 8:31
